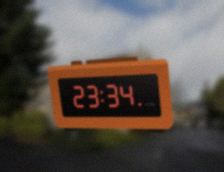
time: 23:34
